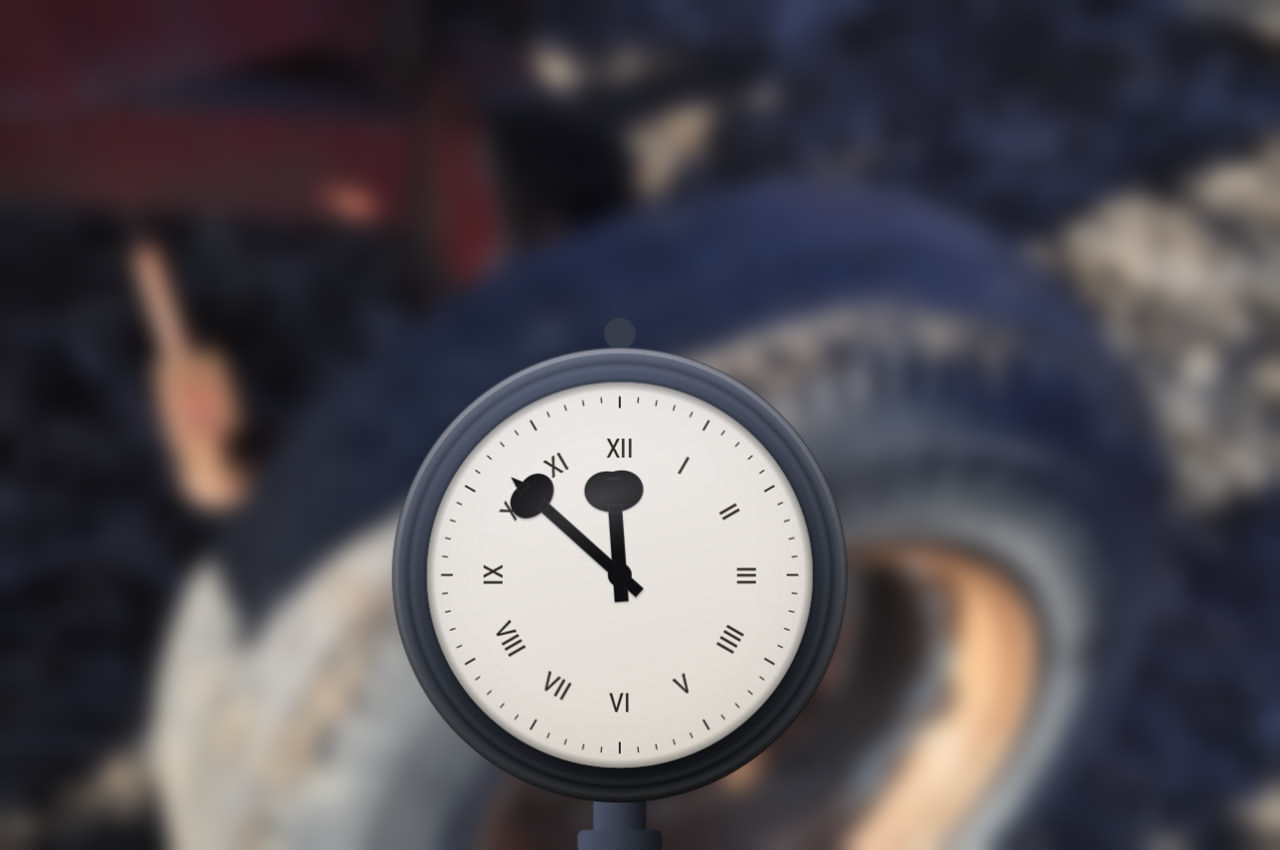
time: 11:52
